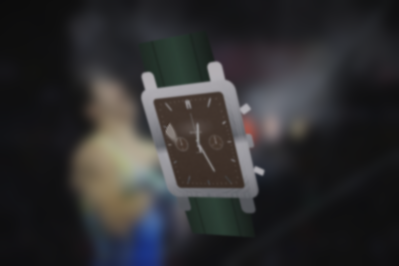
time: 12:27
